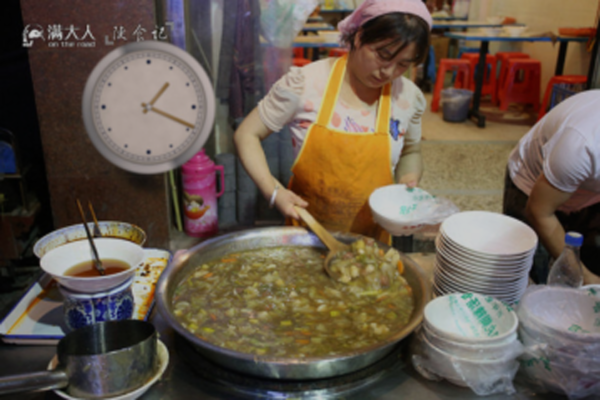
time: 1:19
